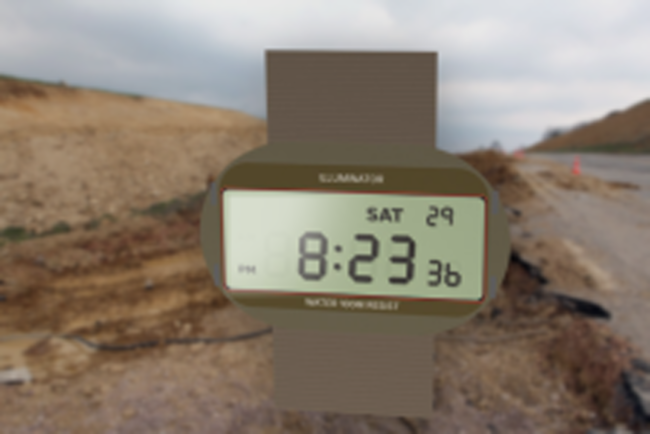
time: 8:23:36
